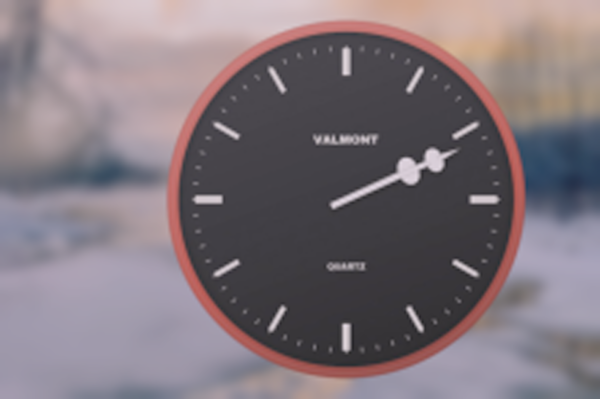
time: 2:11
